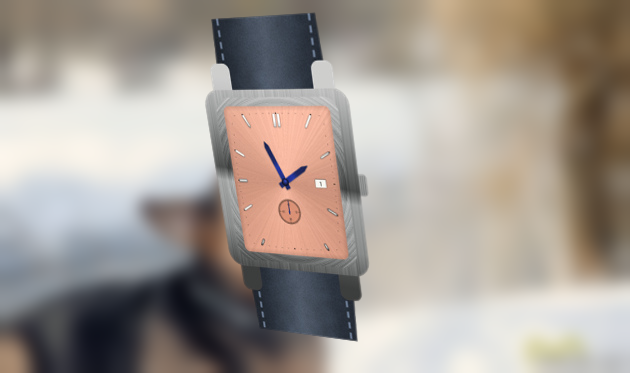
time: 1:56
